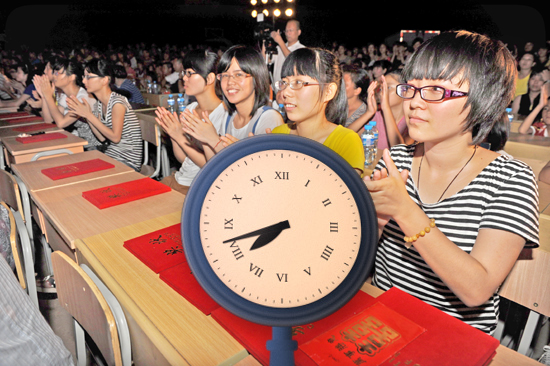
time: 7:42
